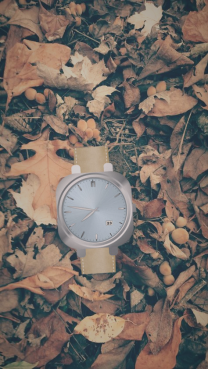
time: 7:47
